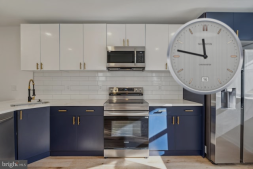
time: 11:47
